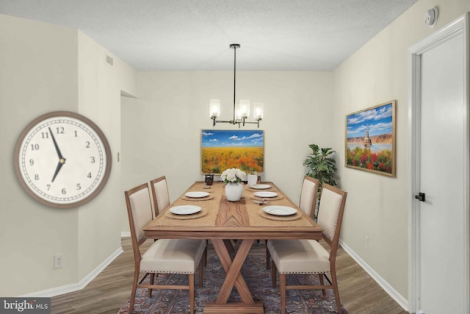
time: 6:57
